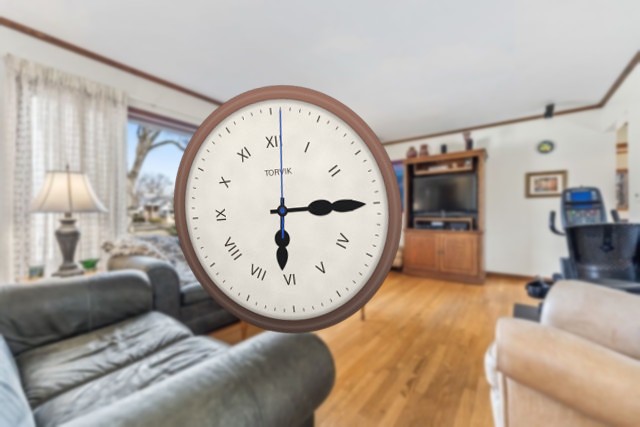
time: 6:15:01
